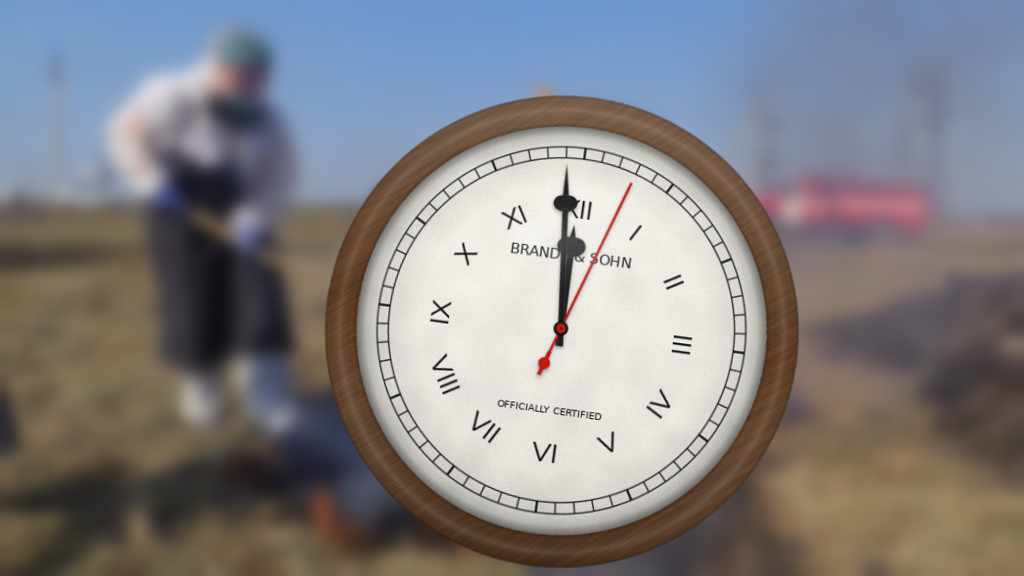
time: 11:59:03
